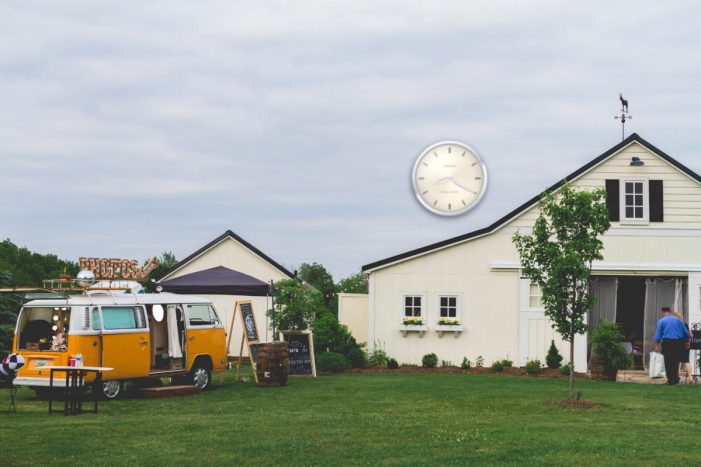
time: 8:20
